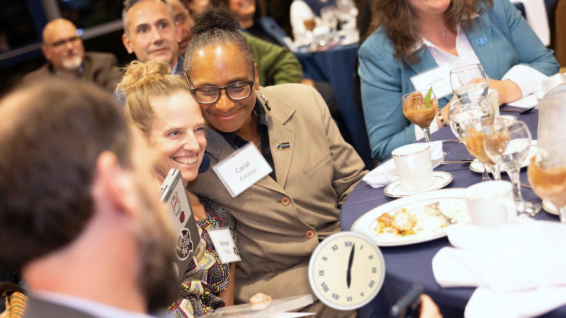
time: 6:02
